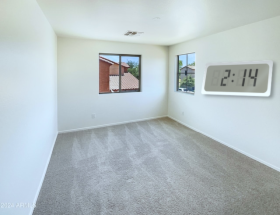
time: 2:14
